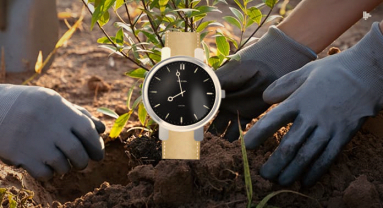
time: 7:58
